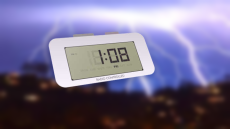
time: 1:08
